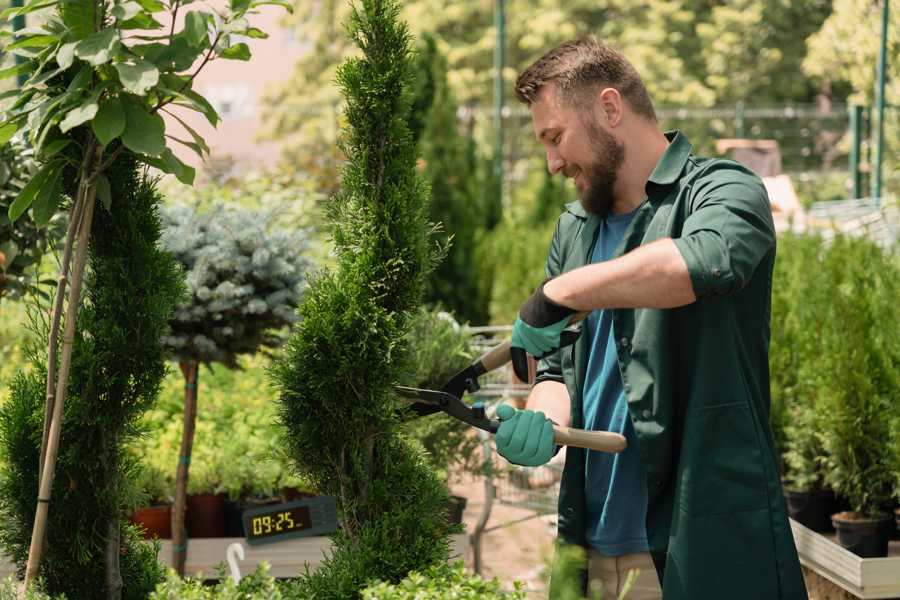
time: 9:25
